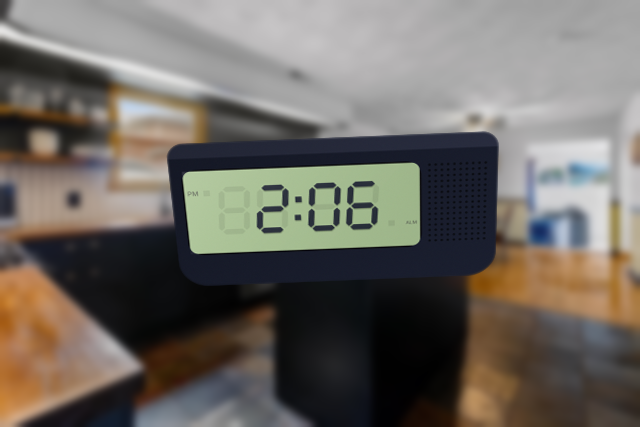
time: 2:06
